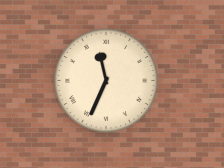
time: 11:34
